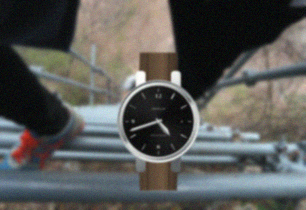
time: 4:42
